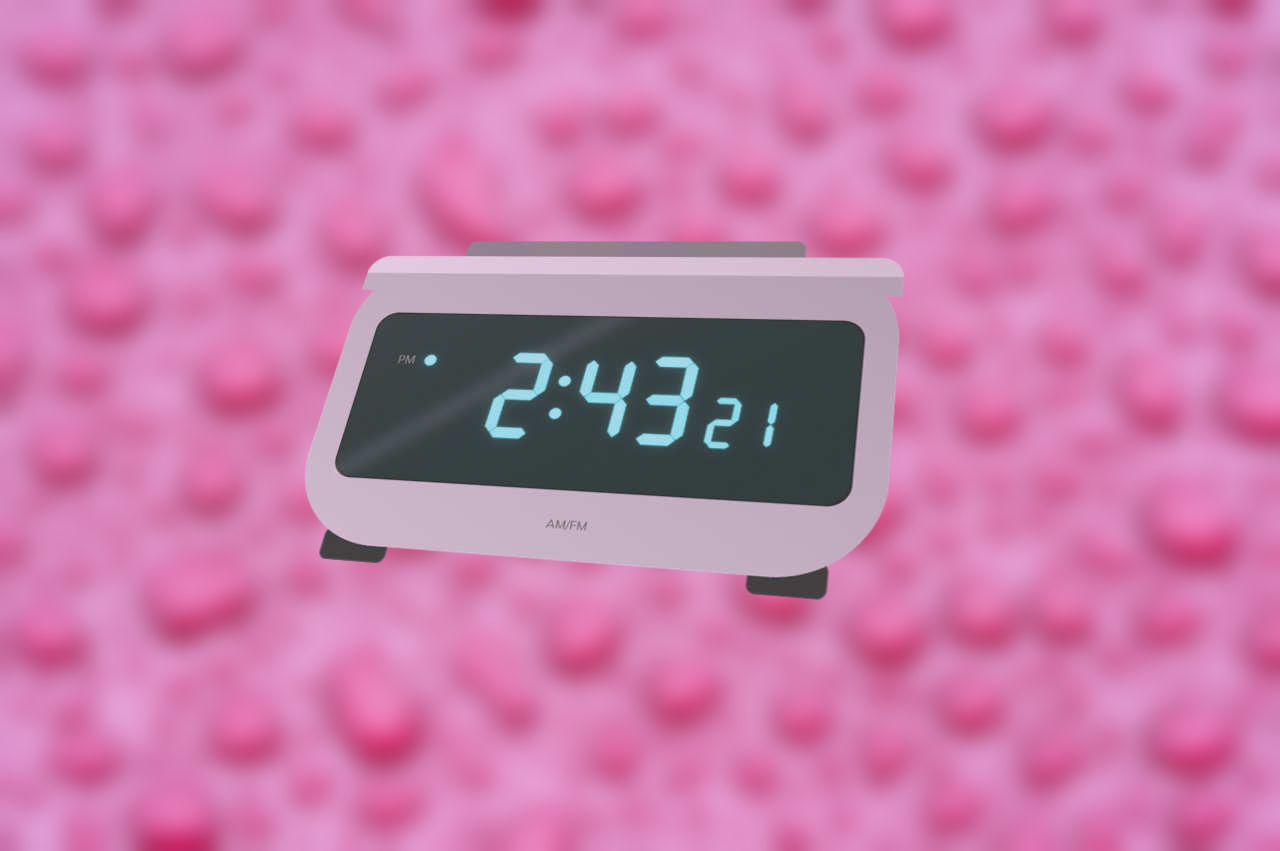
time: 2:43:21
